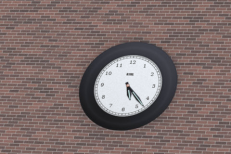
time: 5:23
